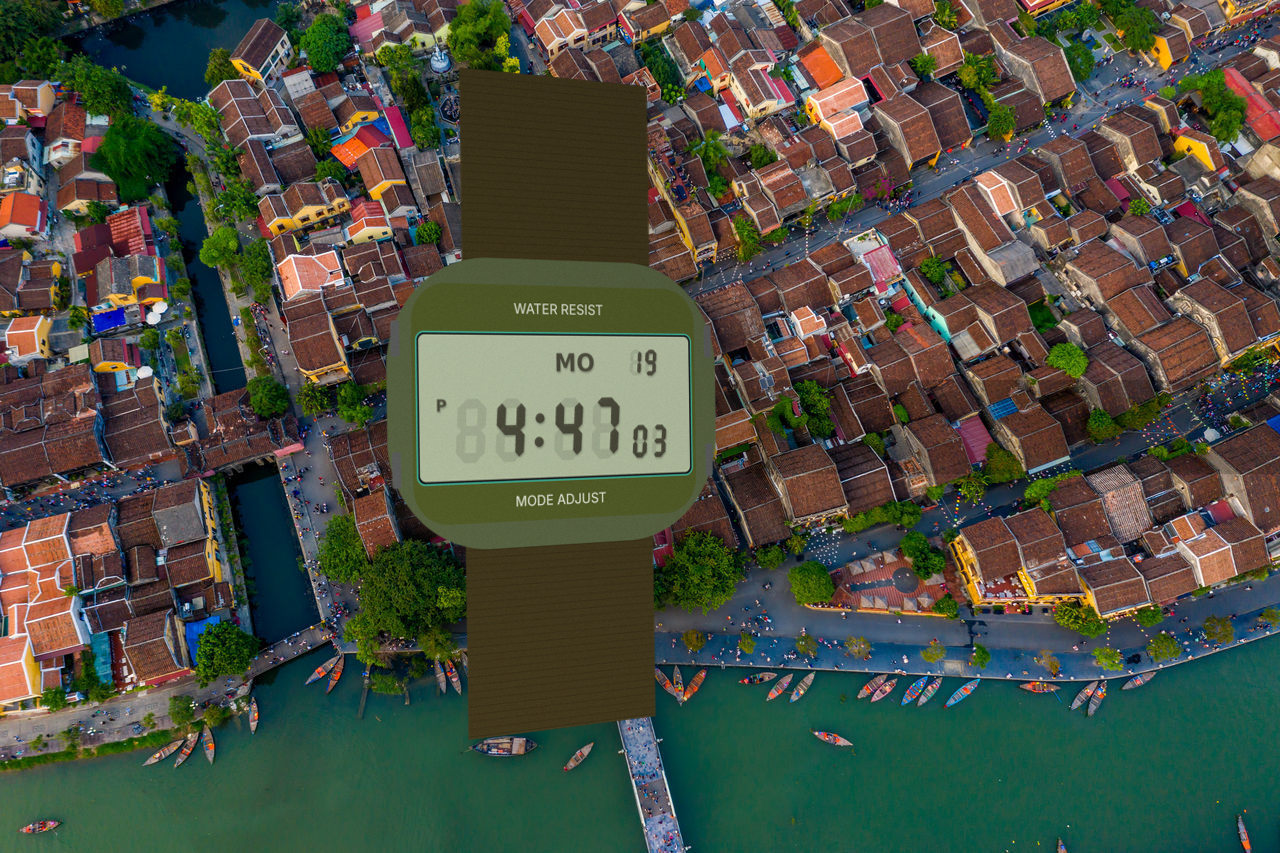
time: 4:47:03
